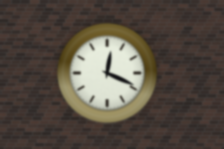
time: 12:19
